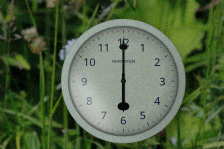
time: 6:00
